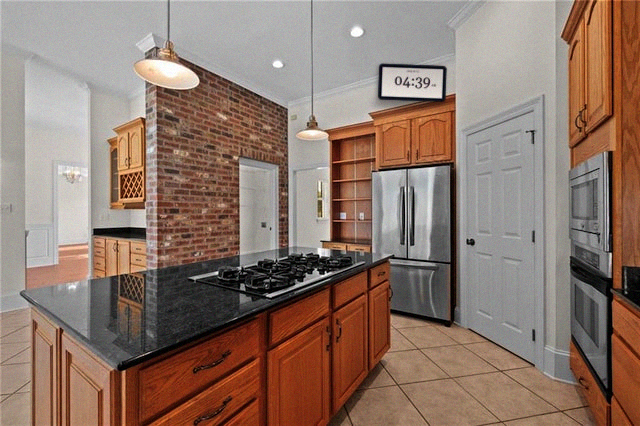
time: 4:39
